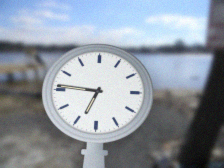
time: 6:46
